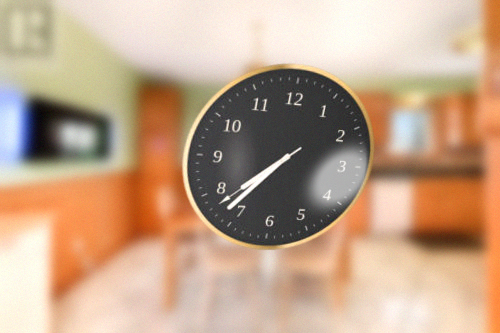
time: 7:36:38
